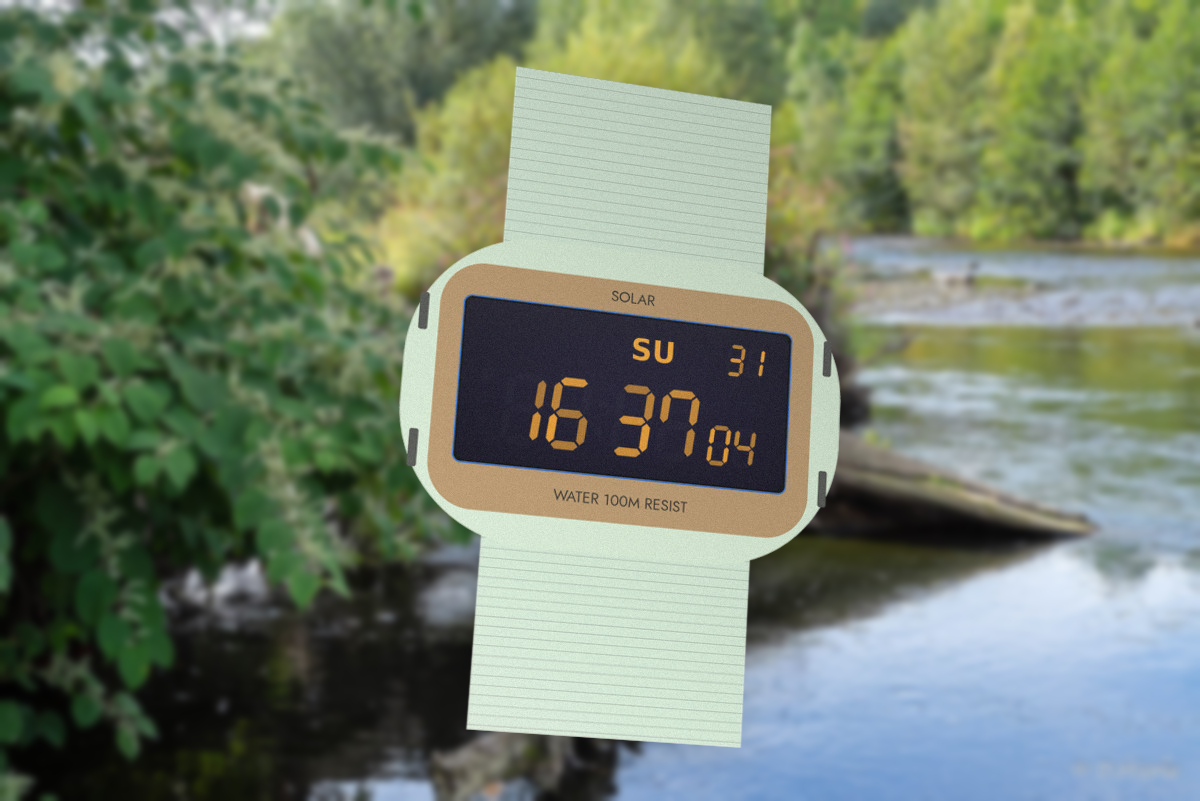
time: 16:37:04
